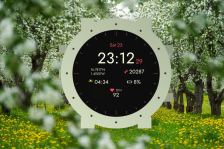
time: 23:12
